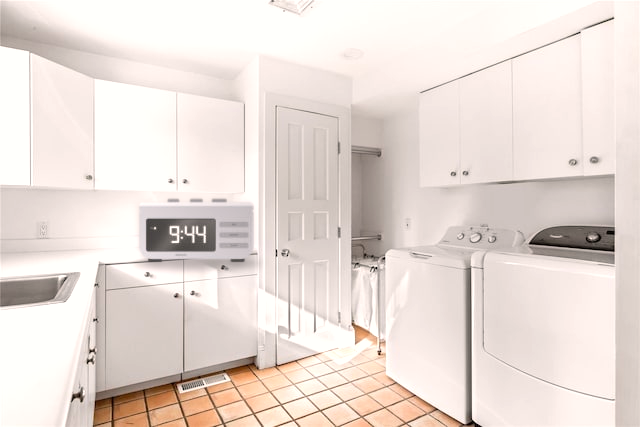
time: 9:44
